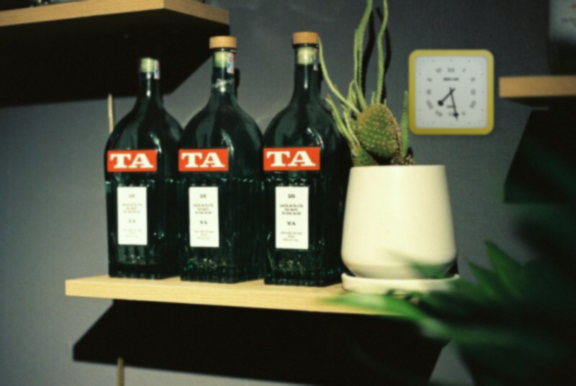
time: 7:28
